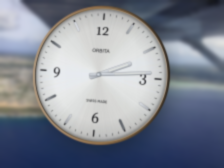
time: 2:14
